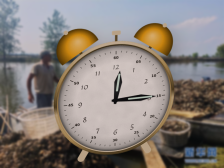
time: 12:15
